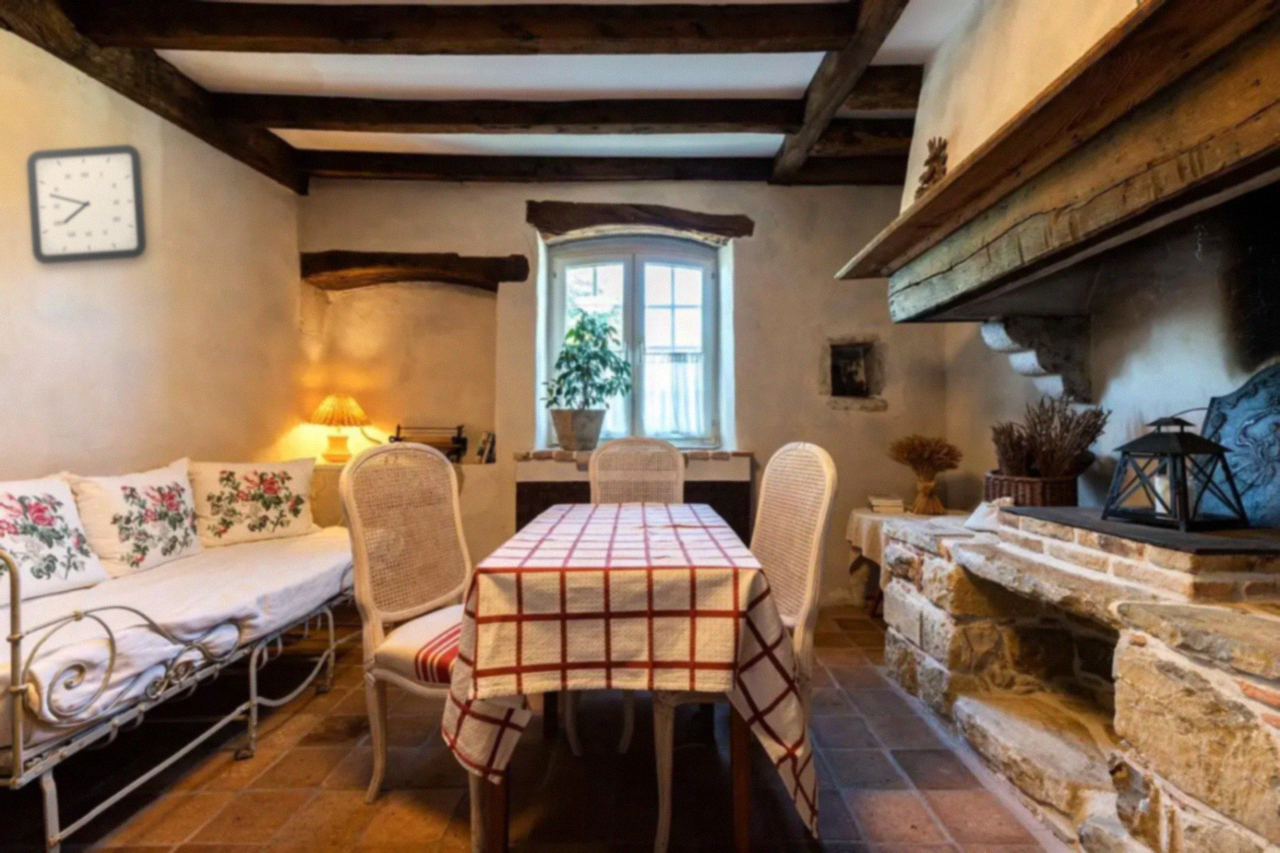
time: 7:48
